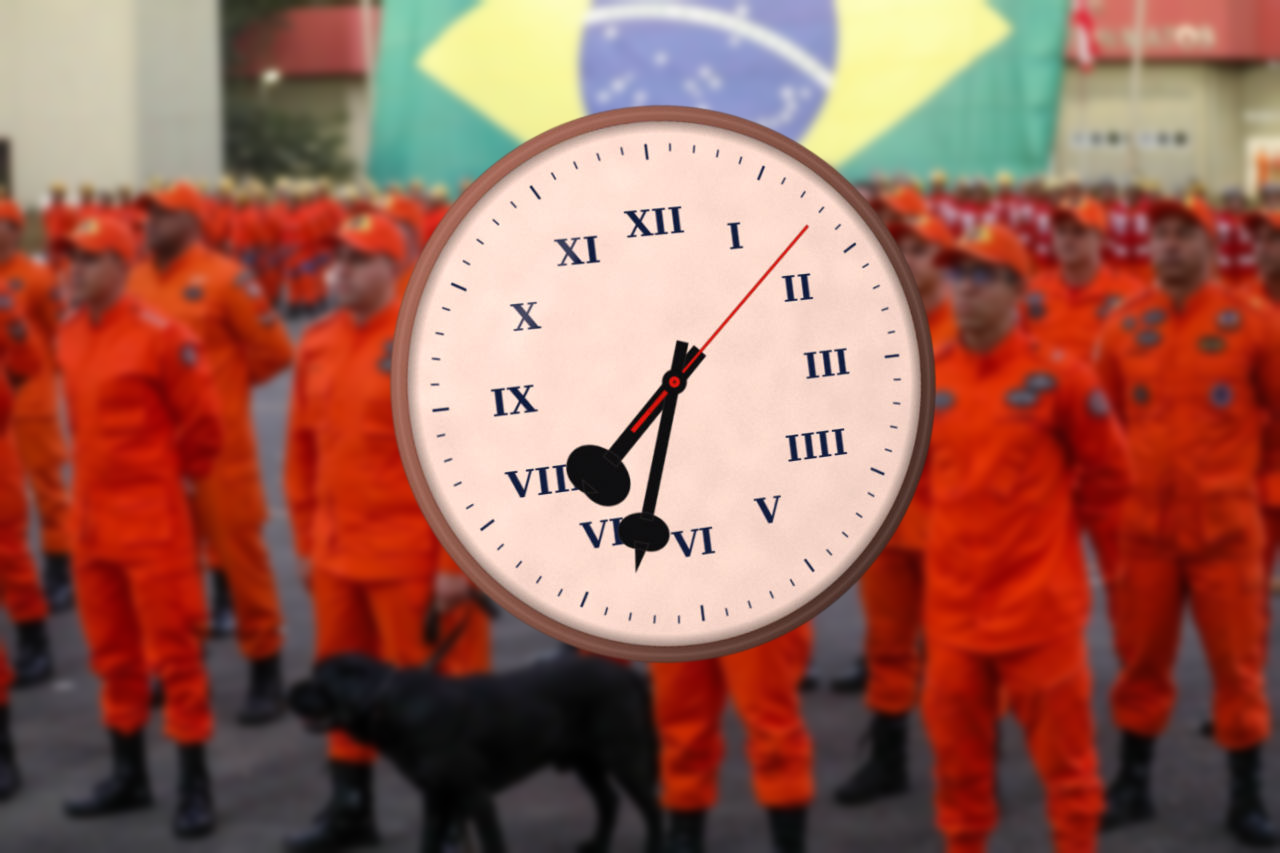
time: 7:33:08
